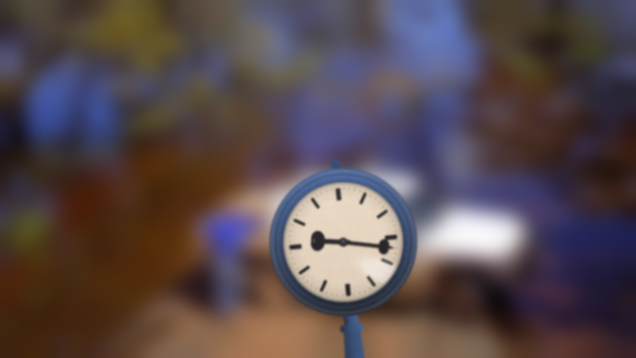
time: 9:17
